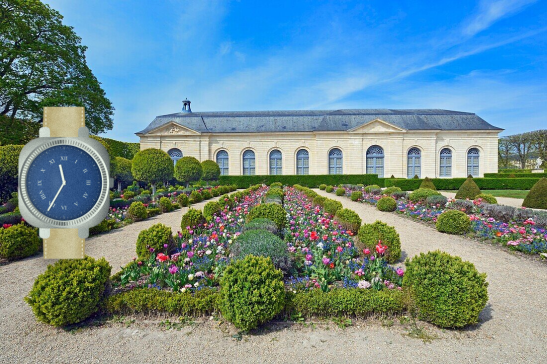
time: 11:35
